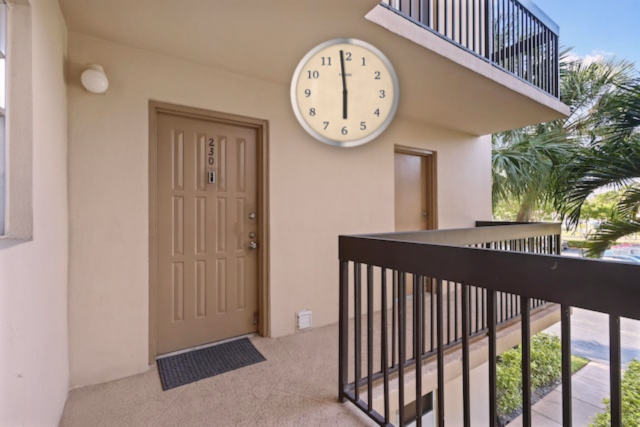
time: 5:59
